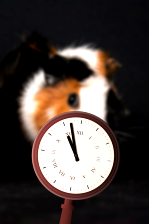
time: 10:57
